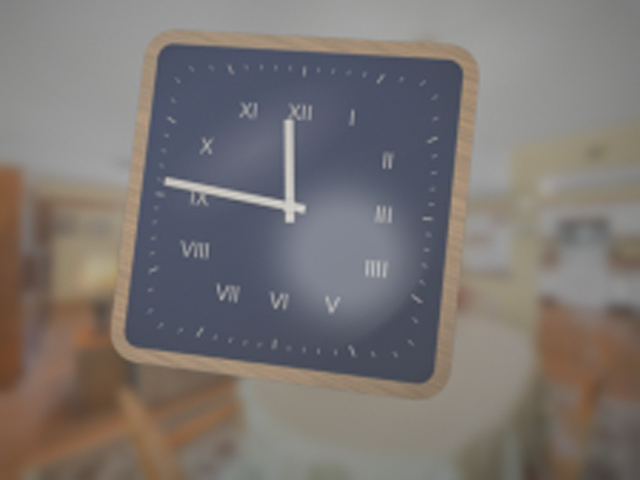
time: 11:46
